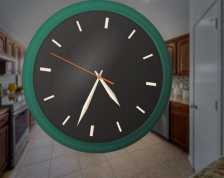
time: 4:32:48
